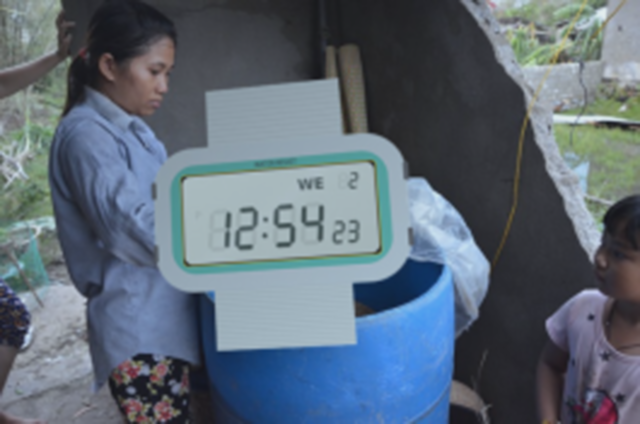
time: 12:54:23
